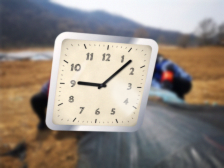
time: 9:07
